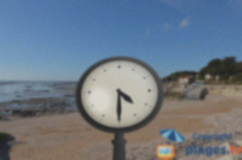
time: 4:30
